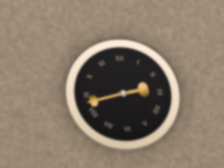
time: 2:43
